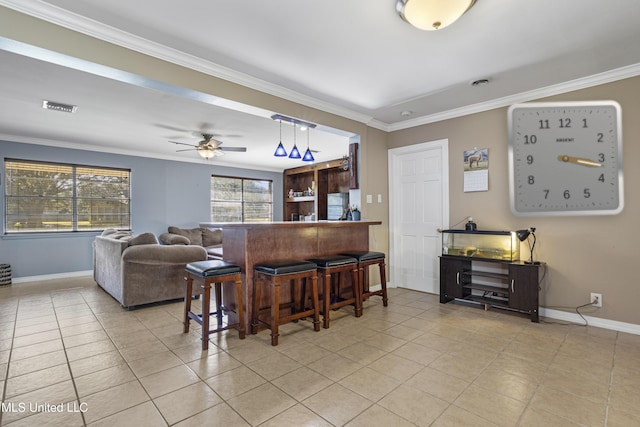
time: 3:17
